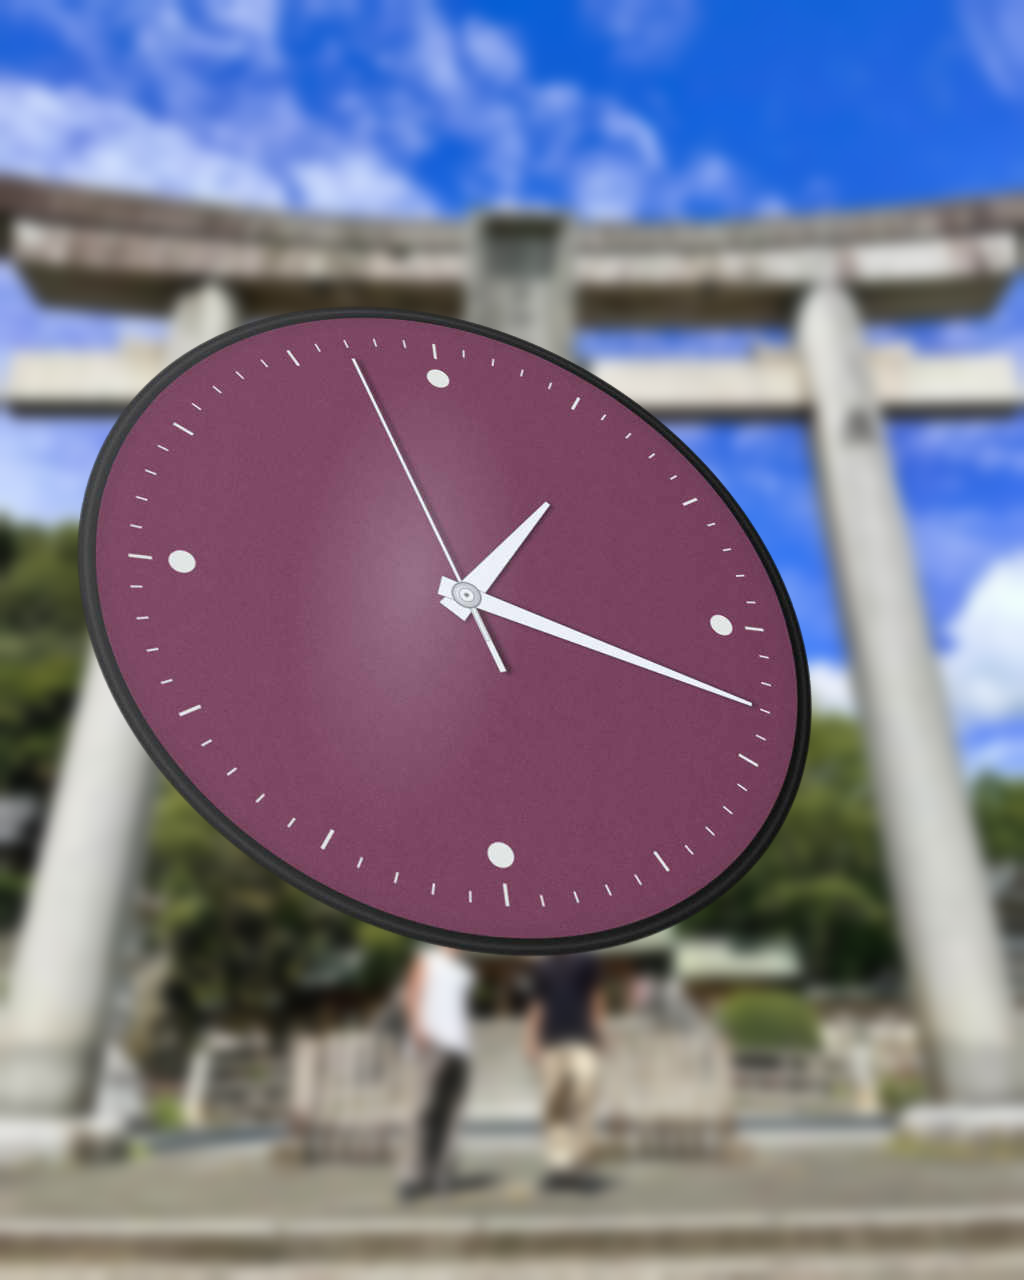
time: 1:17:57
